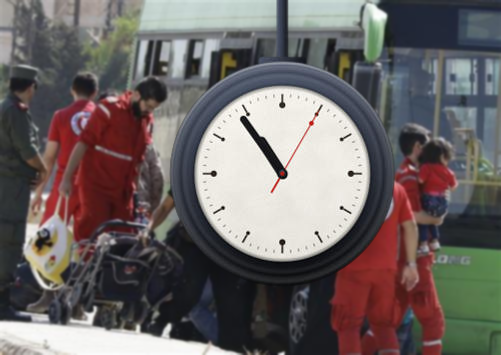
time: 10:54:05
